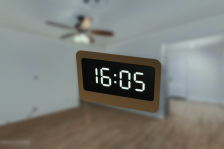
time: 16:05
